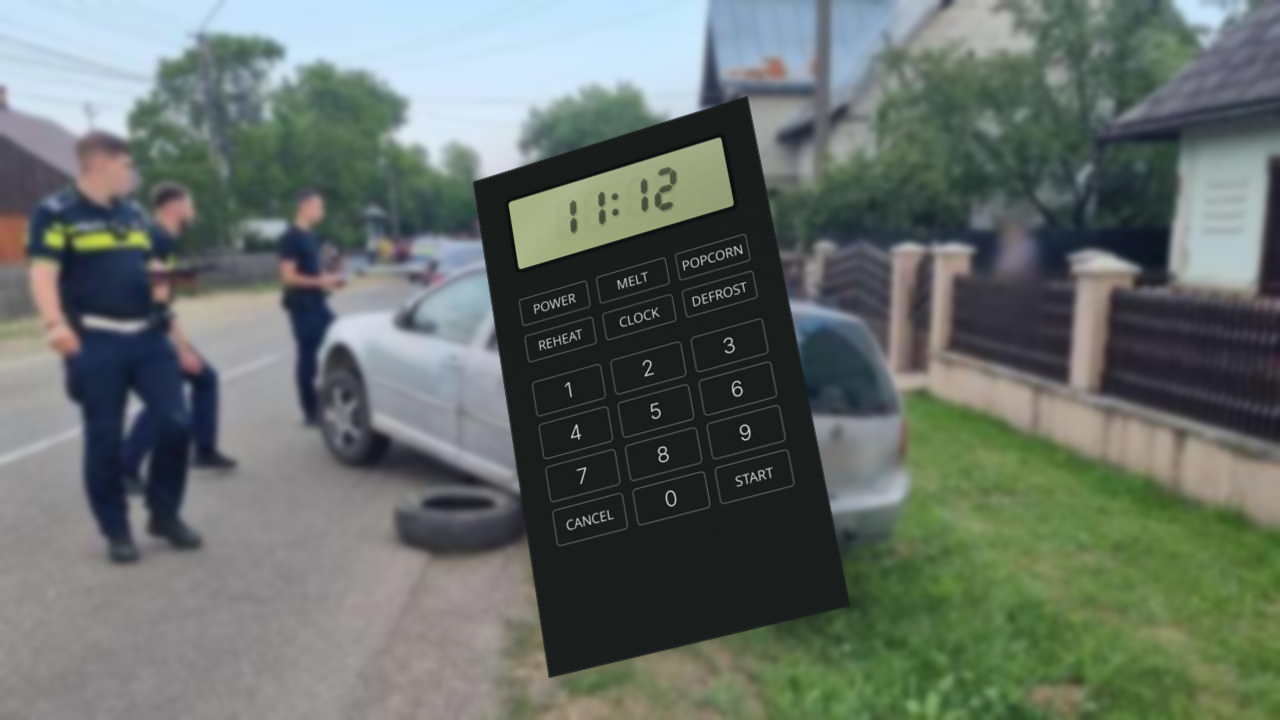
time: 11:12
